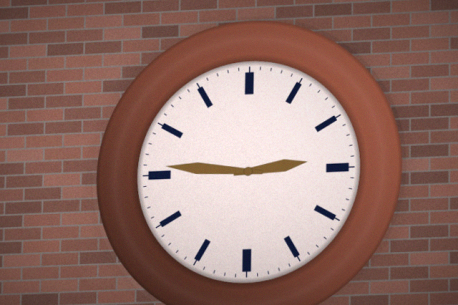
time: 2:46
